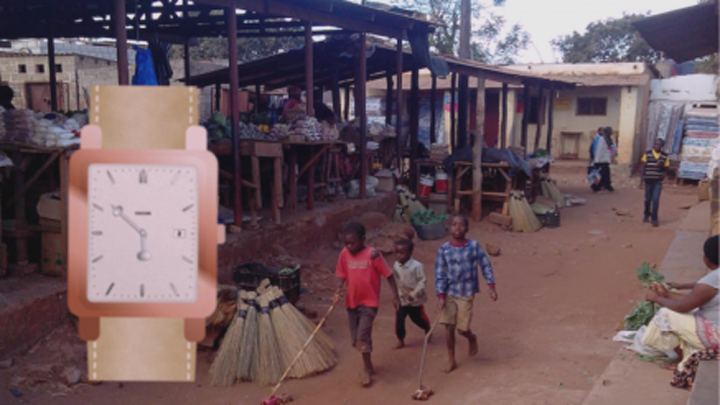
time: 5:52
